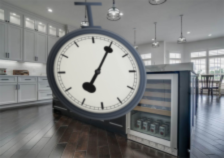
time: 7:05
